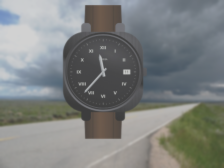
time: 11:37
